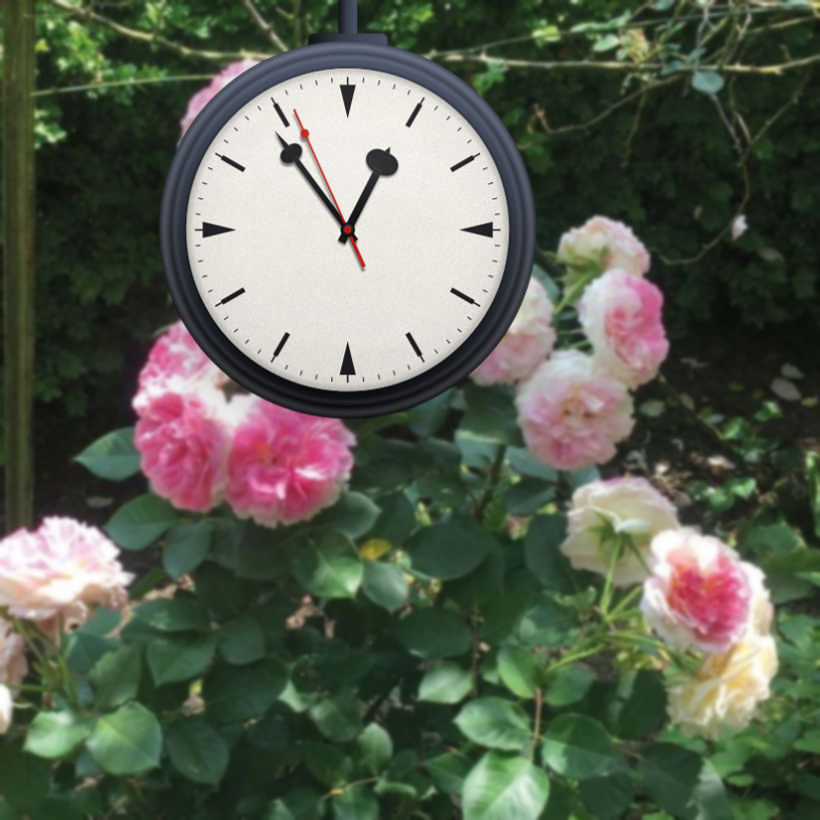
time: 12:53:56
